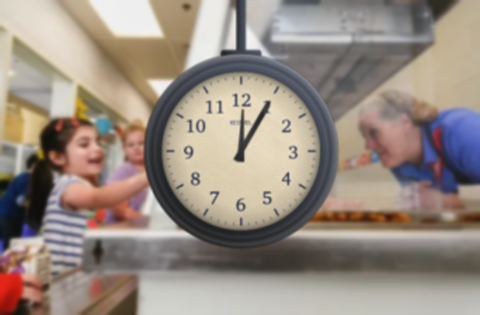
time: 12:05
